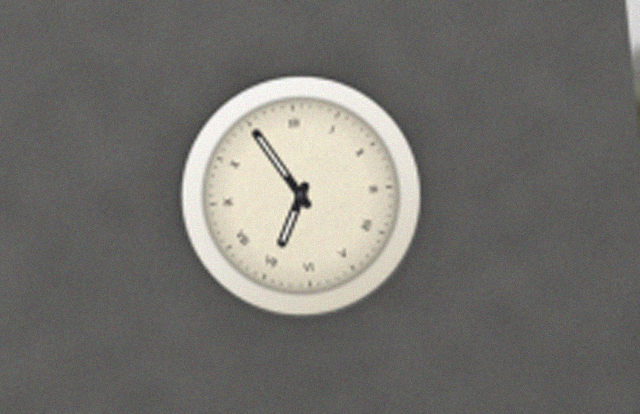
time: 6:55
